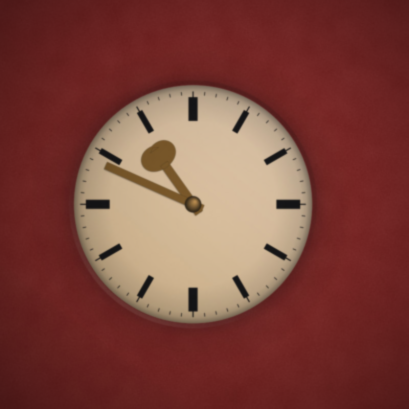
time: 10:49
